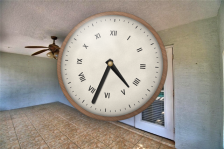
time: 4:33
